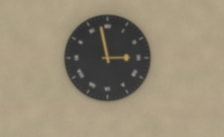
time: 2:58
